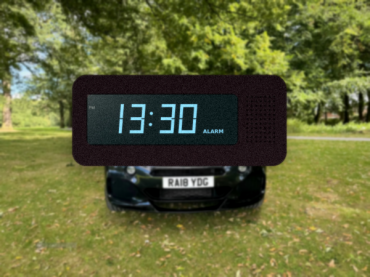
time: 13:30
